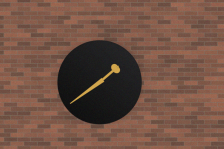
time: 1:39
